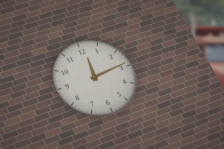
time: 12:14
